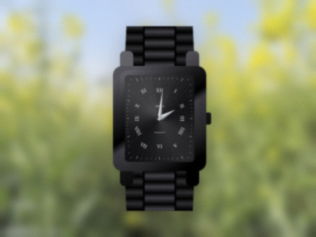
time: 2:01
